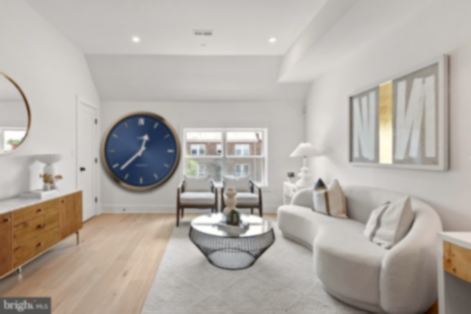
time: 12:38
